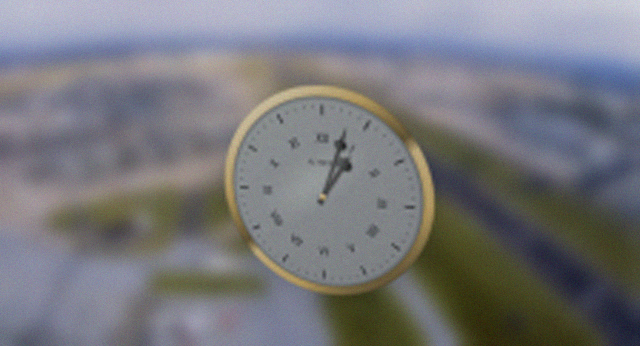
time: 1:03
